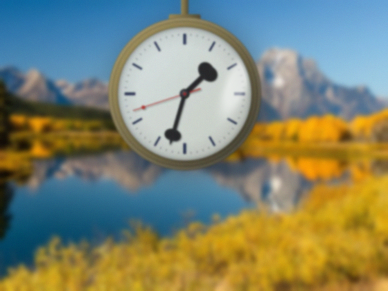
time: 1:32:42
